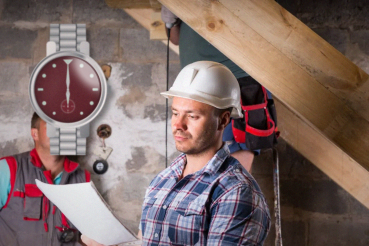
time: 6:00
